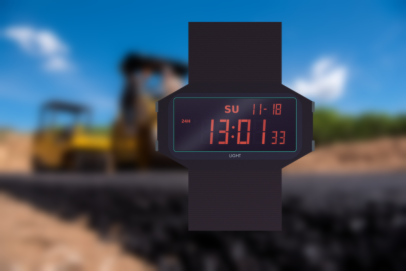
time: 13:01:33
